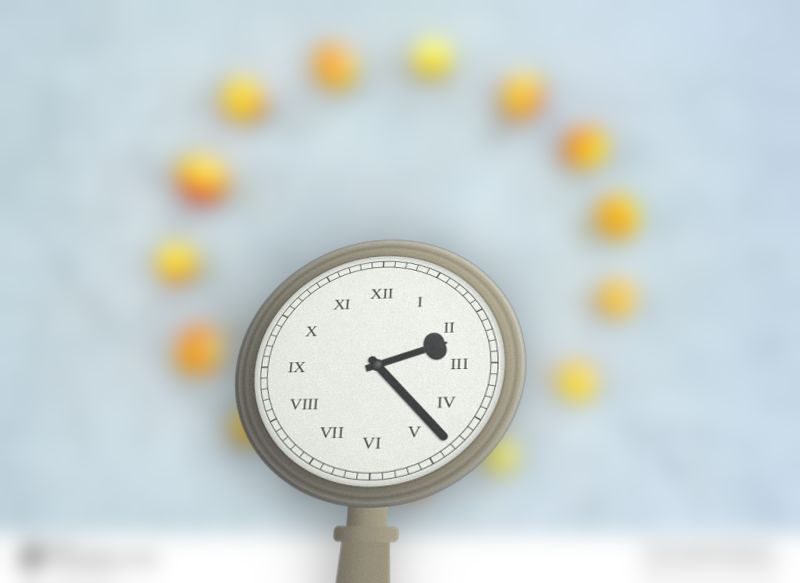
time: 2:23
